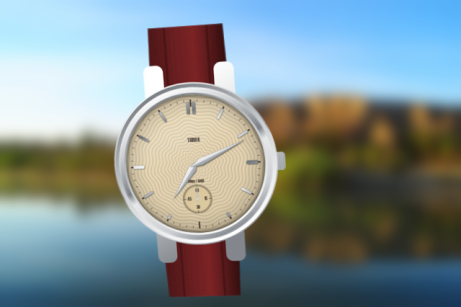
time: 7:11
